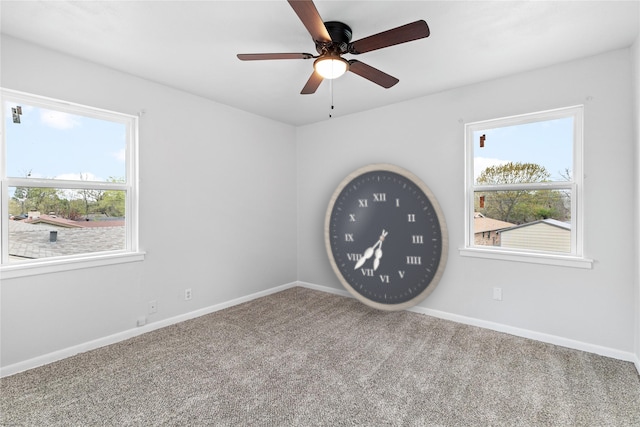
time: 6:38
